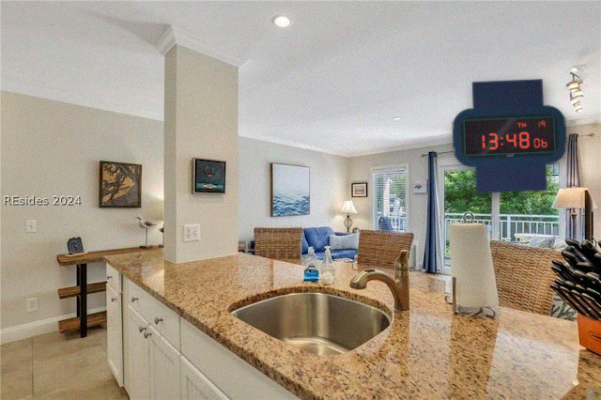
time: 13:48:06
